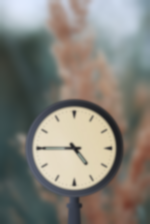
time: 4:45
